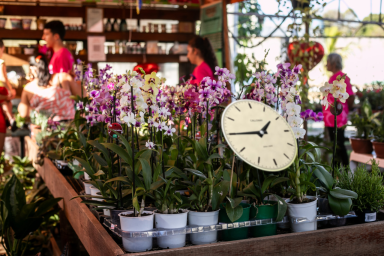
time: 1:45
